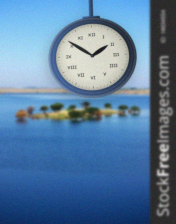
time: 1:51
